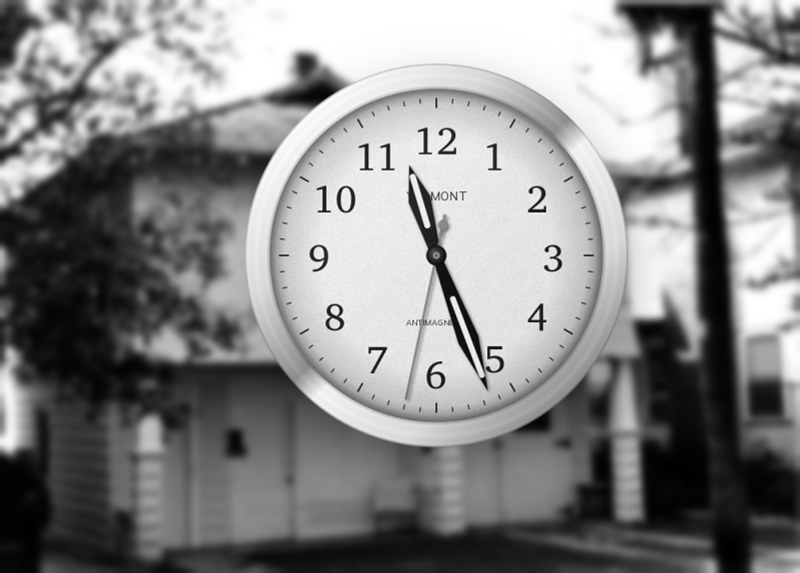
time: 11:26:32
